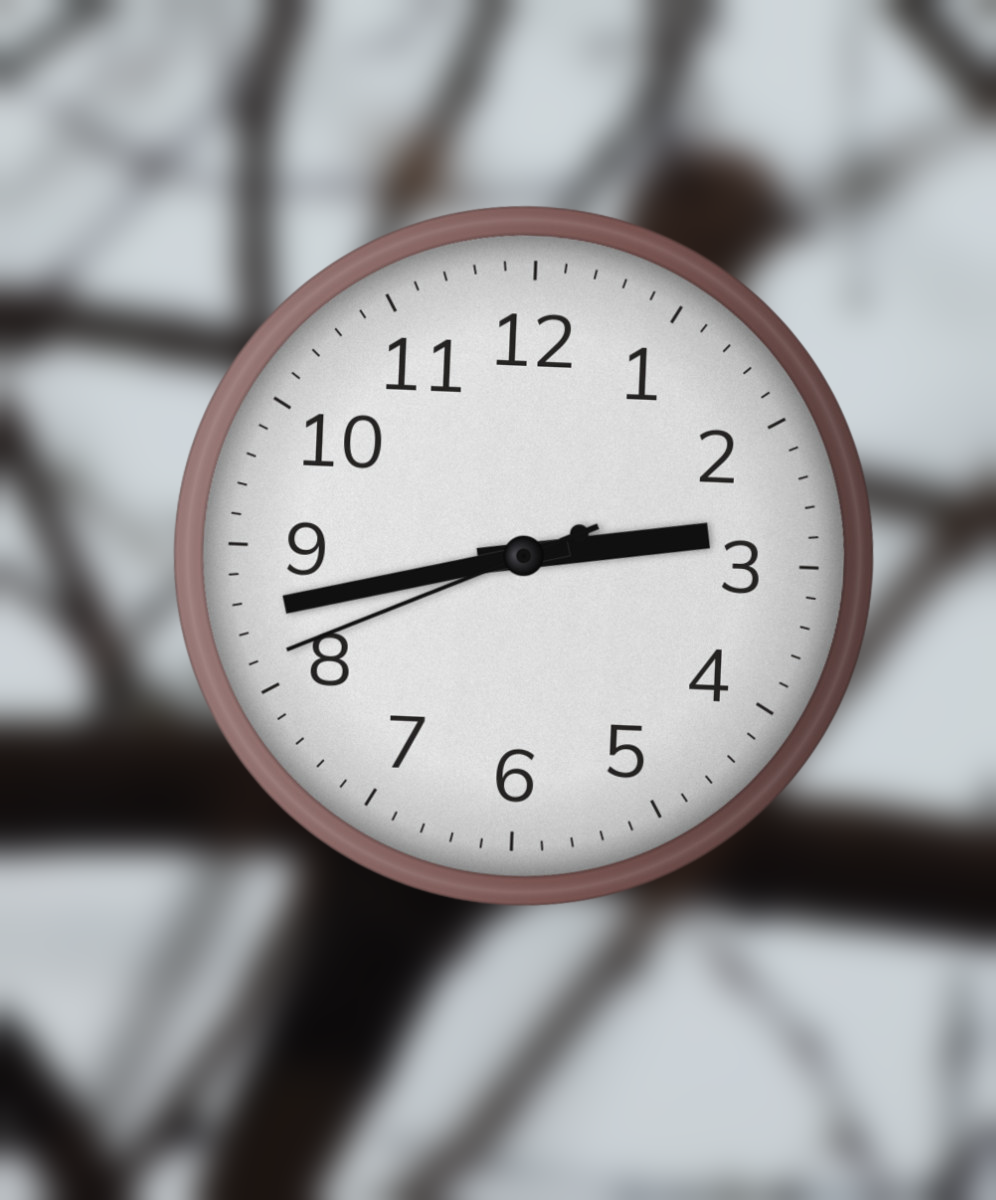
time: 2:42:41
